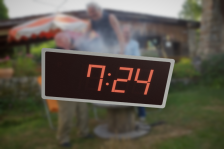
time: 7:24
